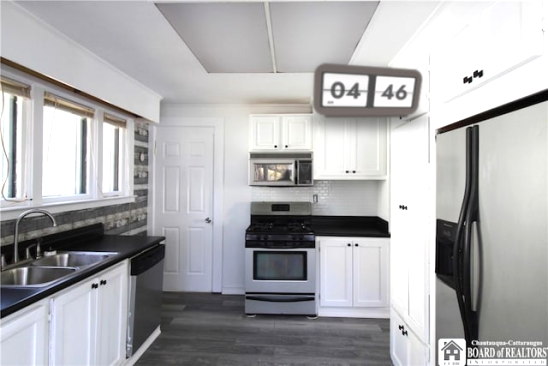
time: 4:46
